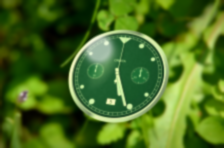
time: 5:26
